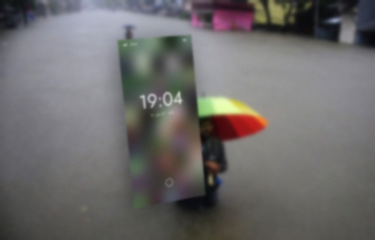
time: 19:04
